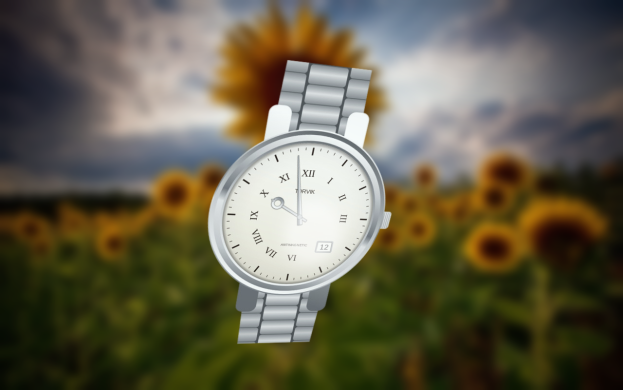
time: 9:58
